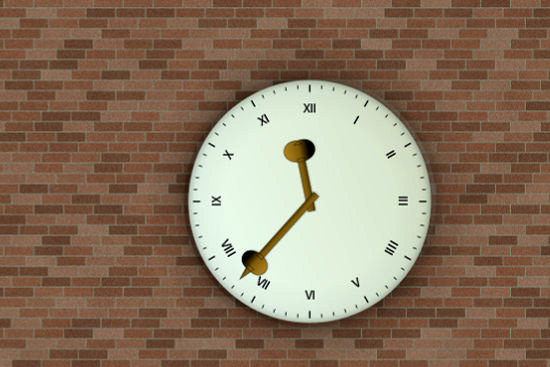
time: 11:37
